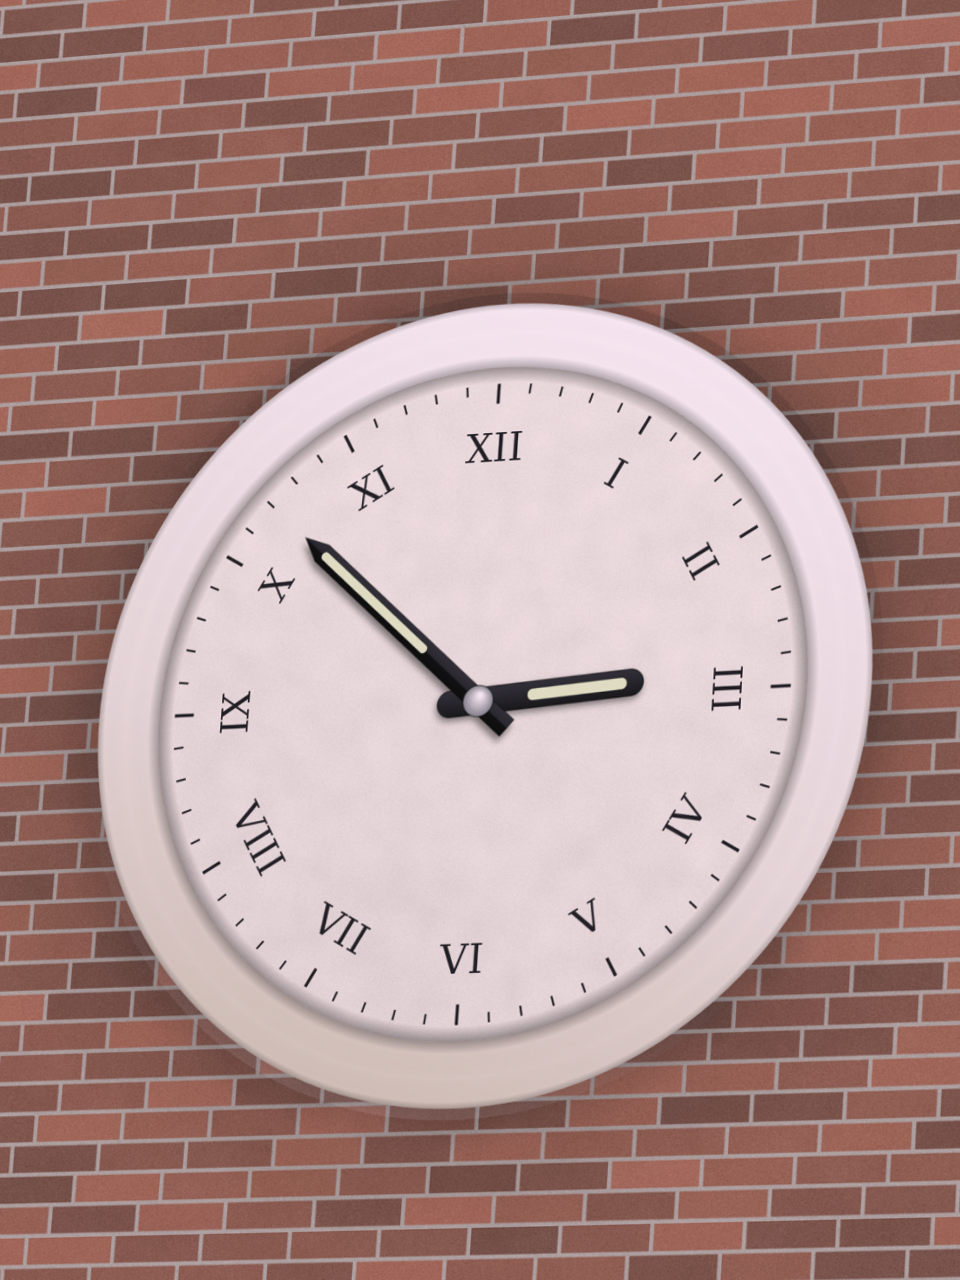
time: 2:52
